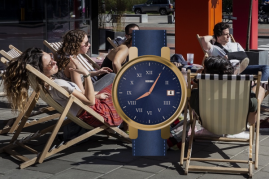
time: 8:05
